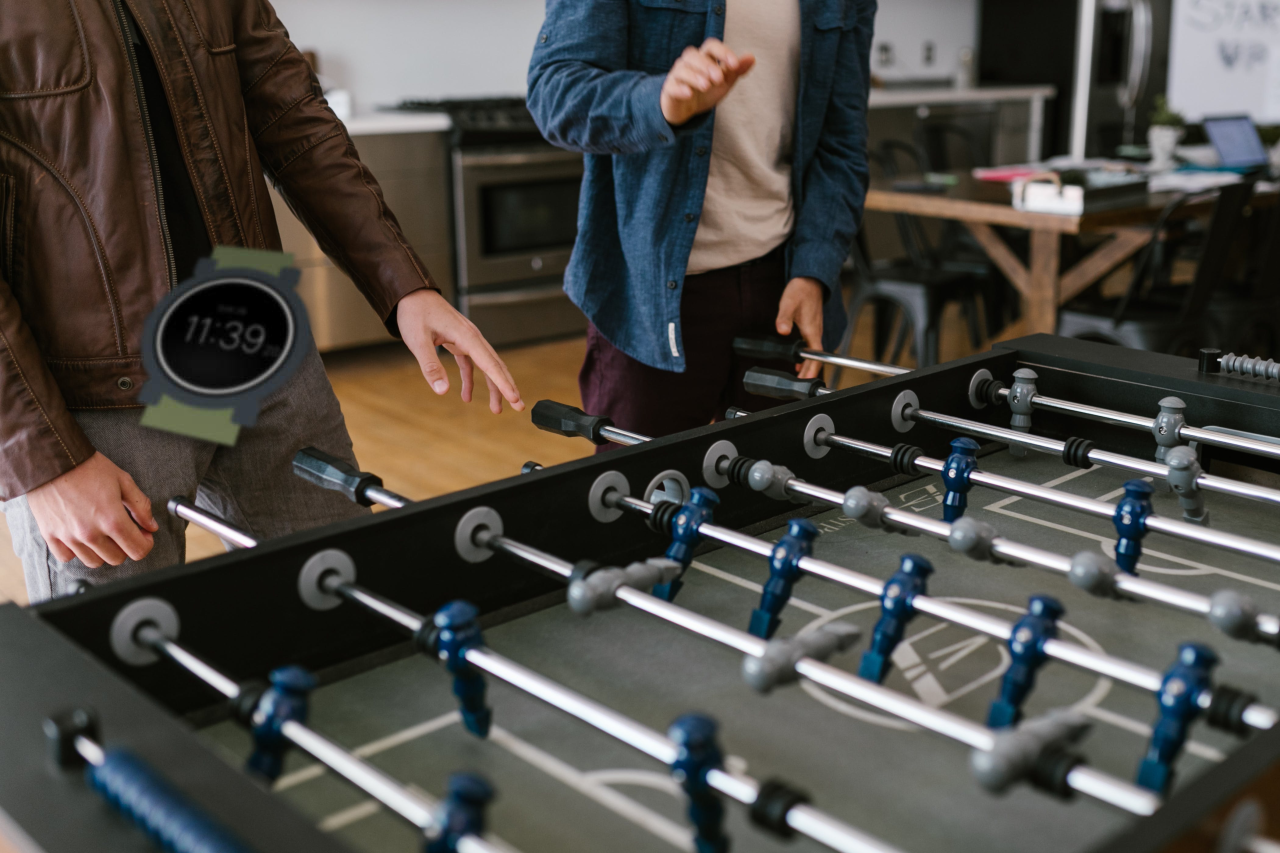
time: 11:39
